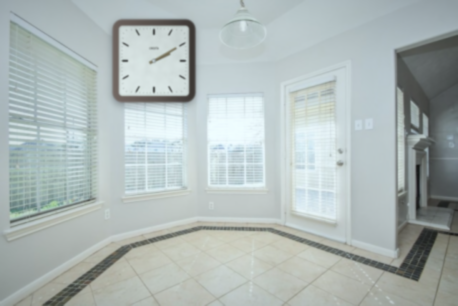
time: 2:10
